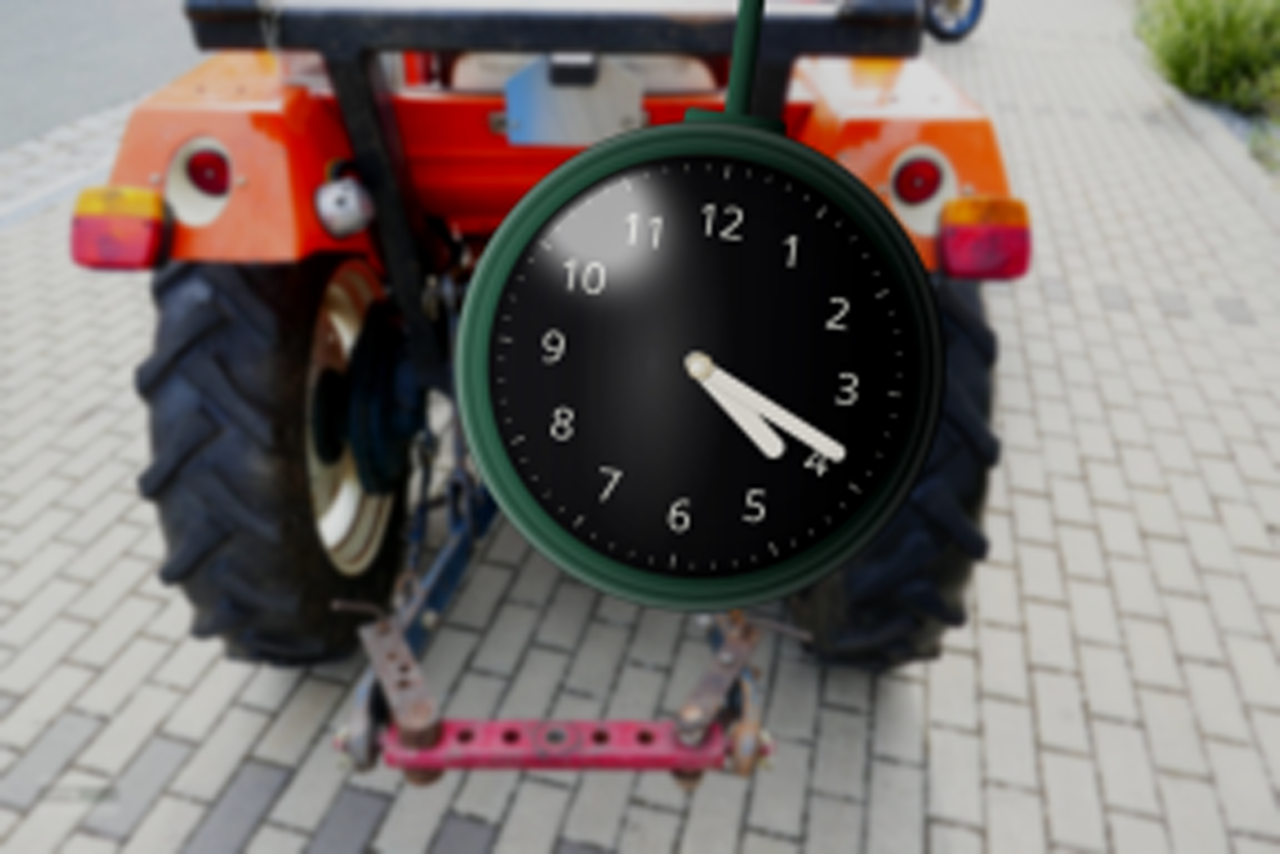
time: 4:19
